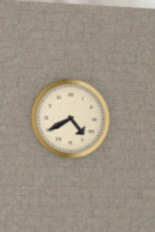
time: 4:40
